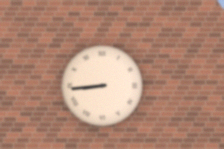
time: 8:44
